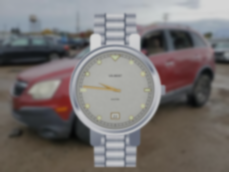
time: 9:46
